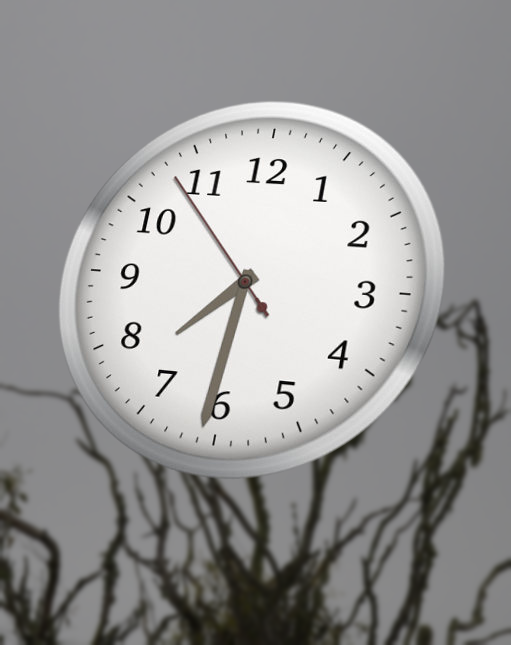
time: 7:30:53
